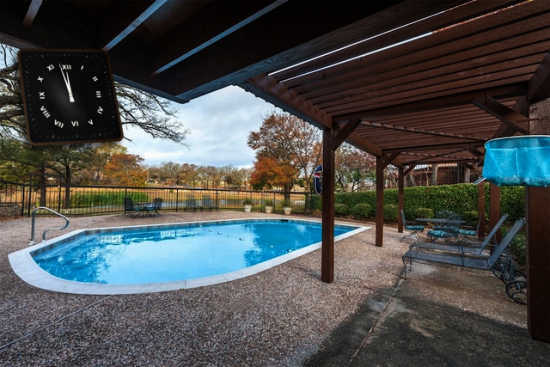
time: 11:58
